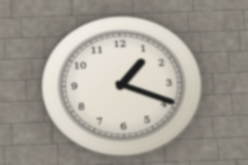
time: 1:19
